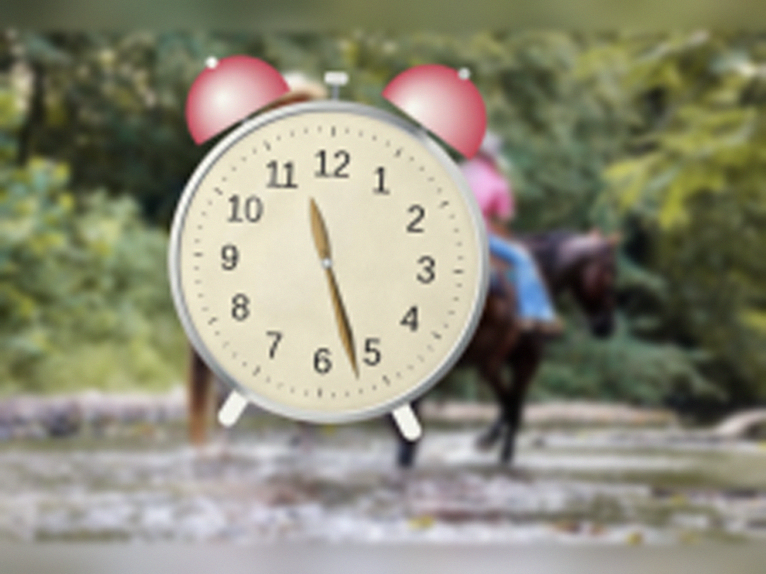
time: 11:27
